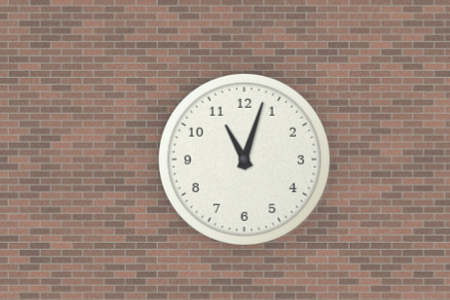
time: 11:03
